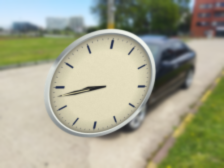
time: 8:43
